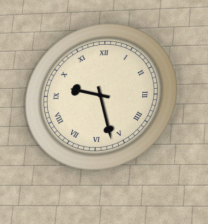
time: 9:27
